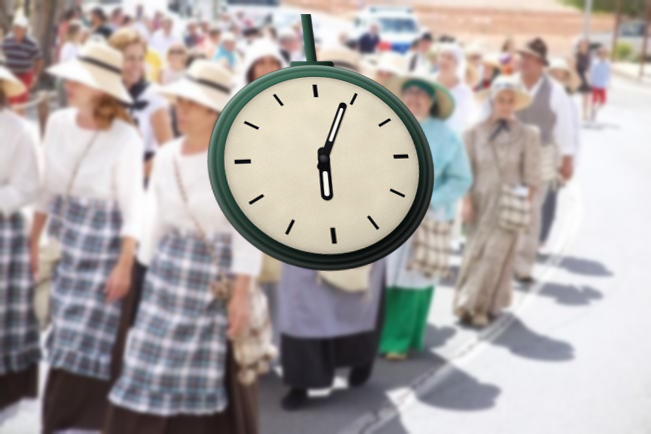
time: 6:04
